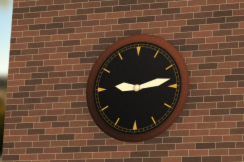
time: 9:13
